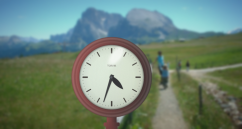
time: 4:33
